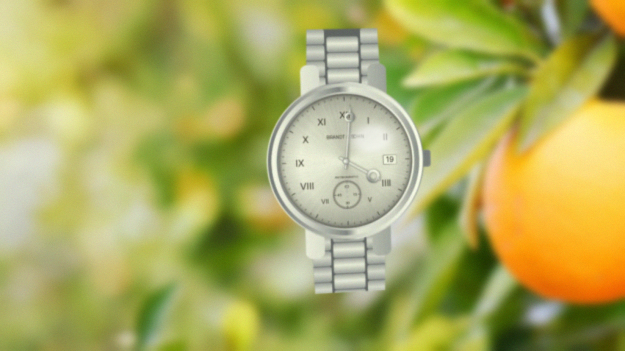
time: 4:01
